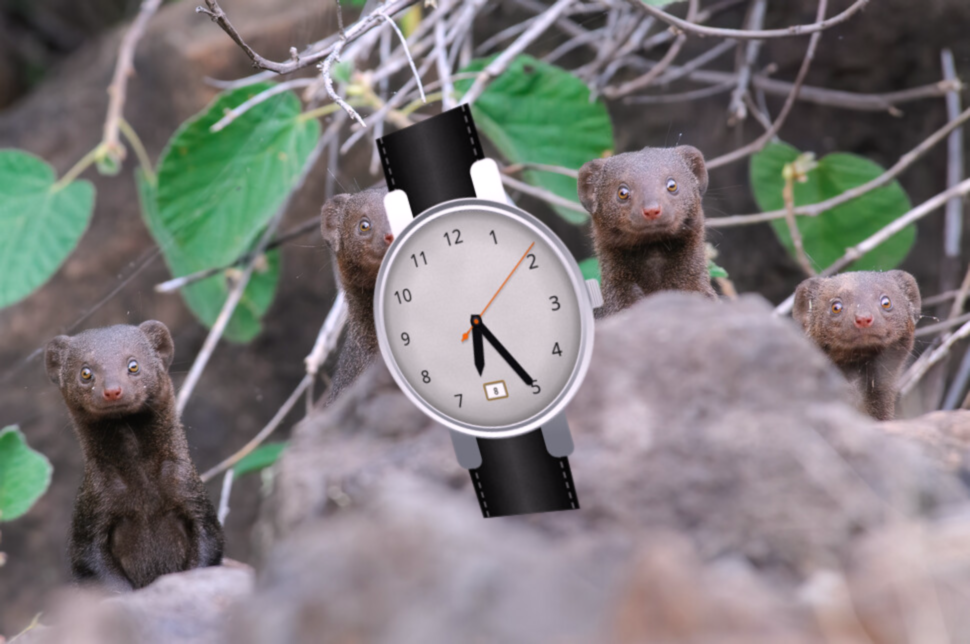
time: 6:25:09
